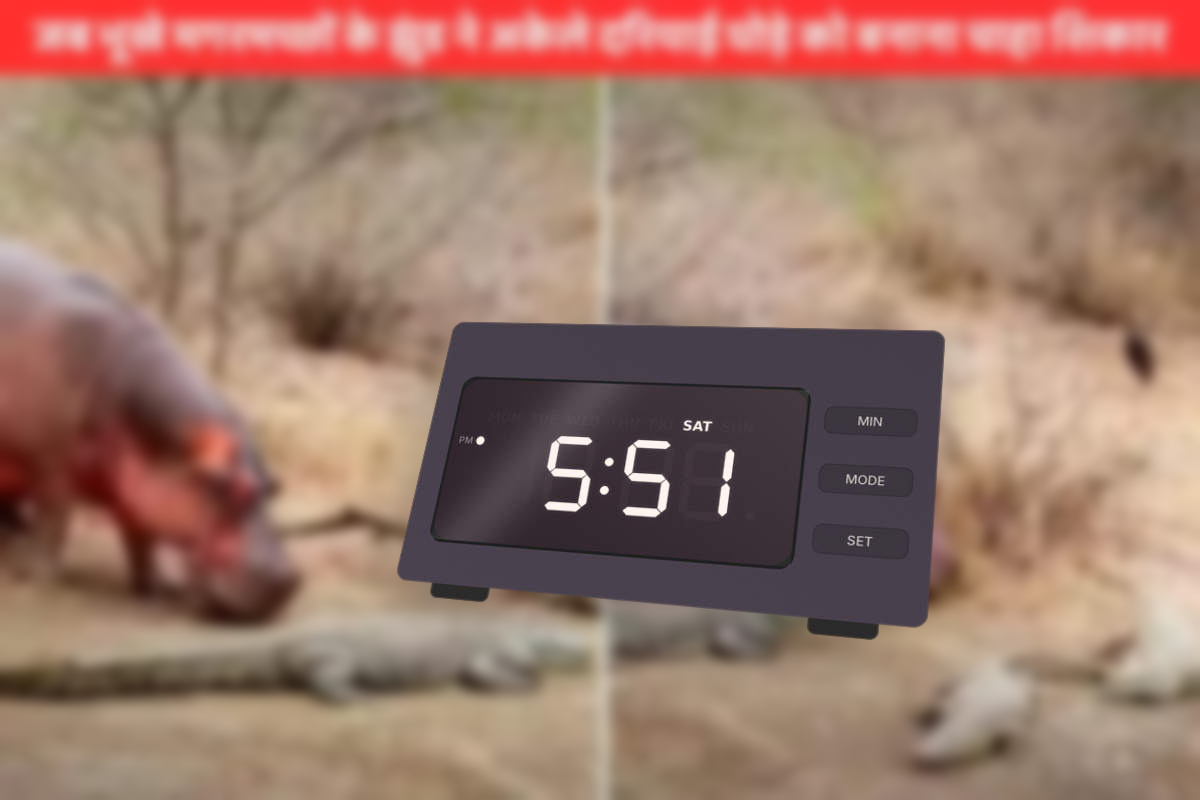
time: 5:51
